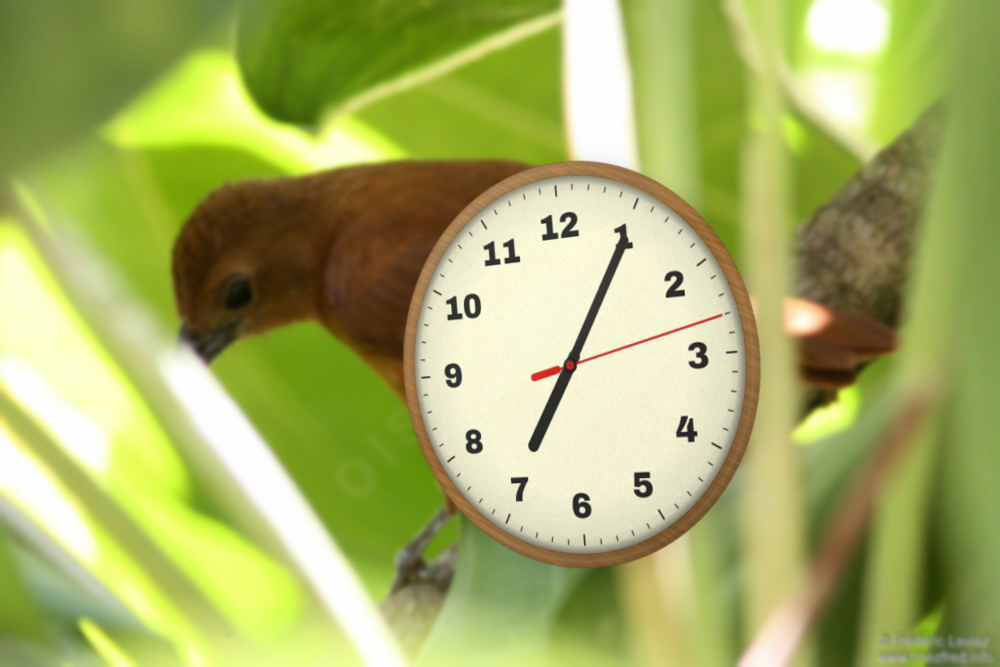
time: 7:05:13
